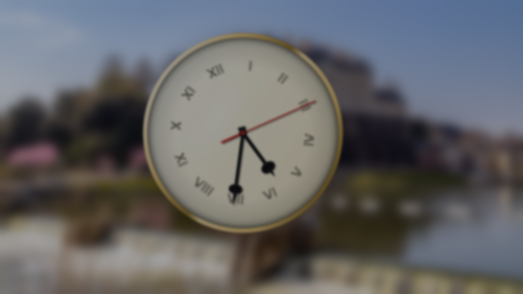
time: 5:35:15
